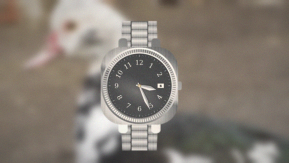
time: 3:26
